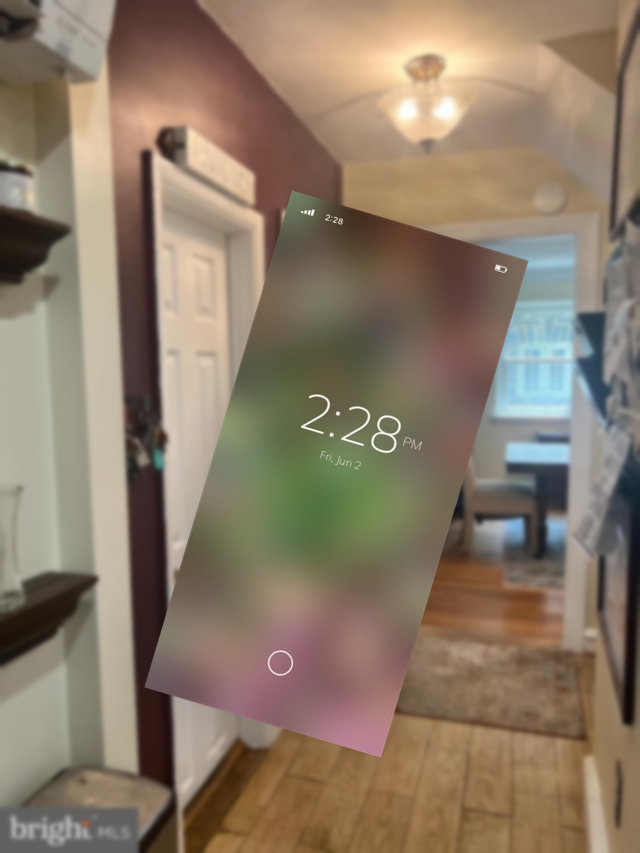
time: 2:28
